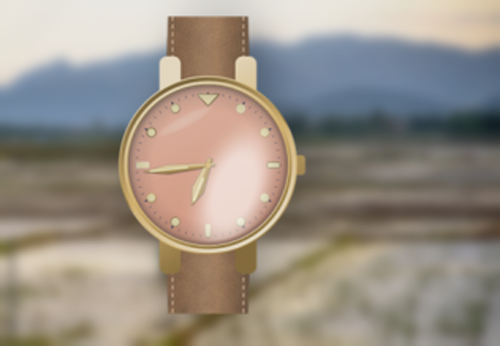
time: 6:44
